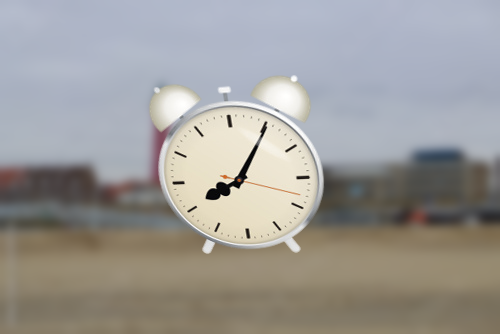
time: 8:05:18
